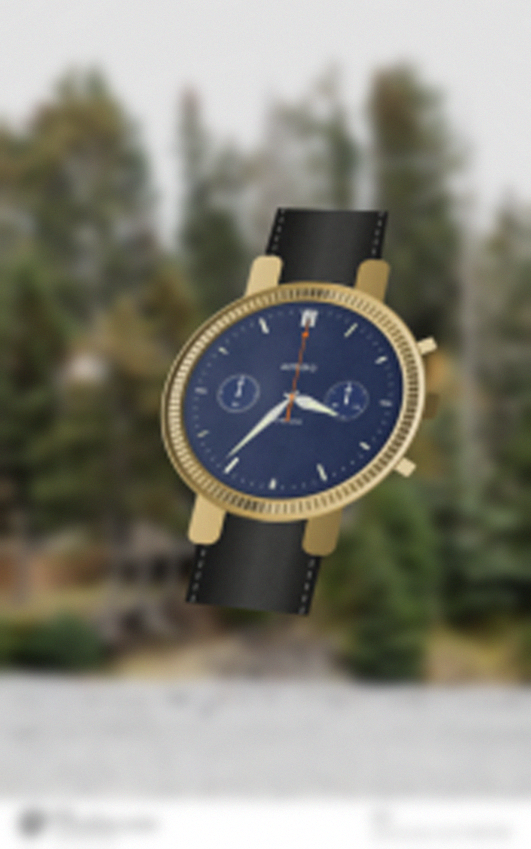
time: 3:36
